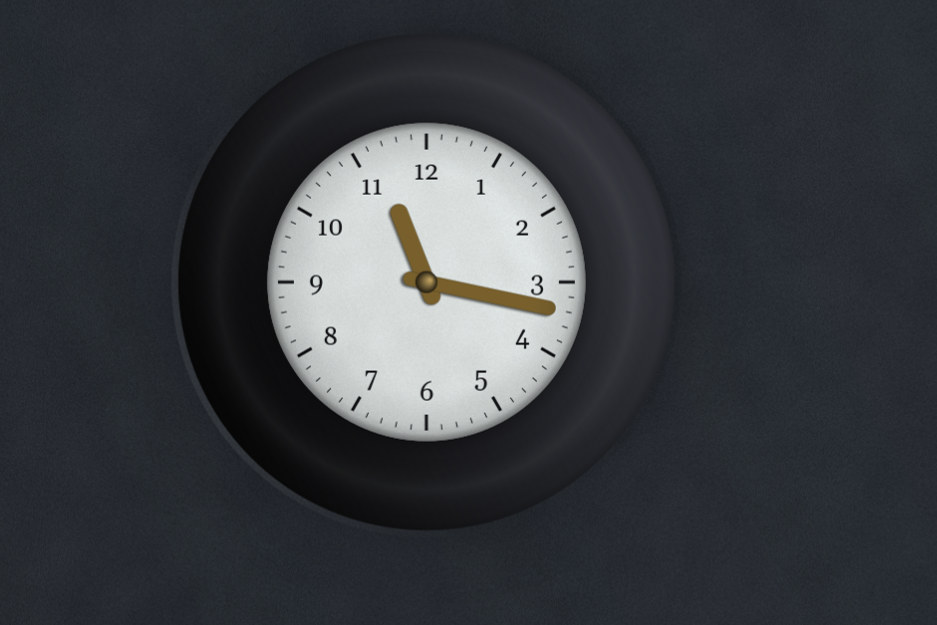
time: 11:17
